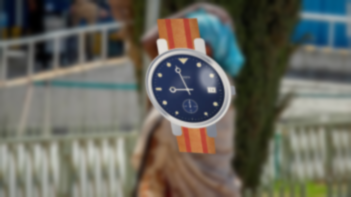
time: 8:57
